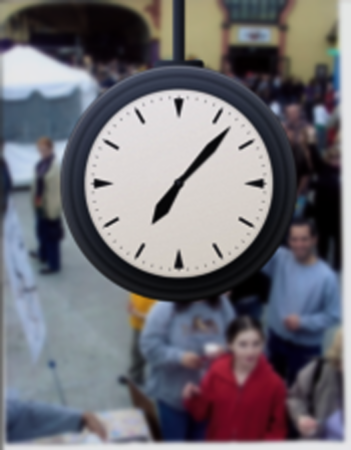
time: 7:07
